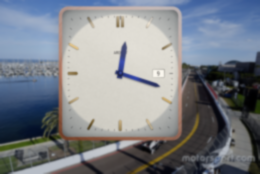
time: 12:18
